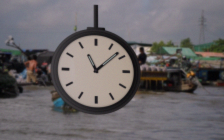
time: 11:08
